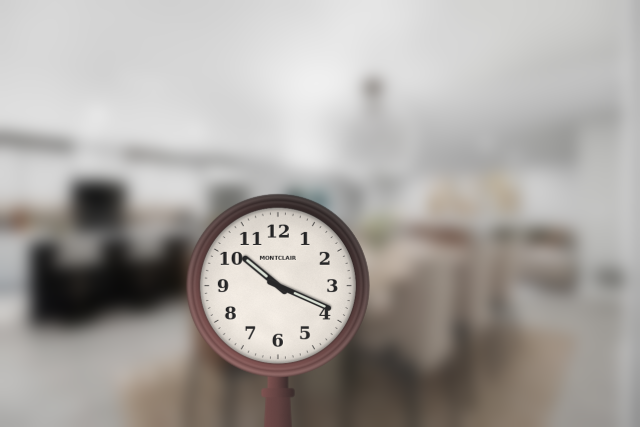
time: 10:19
